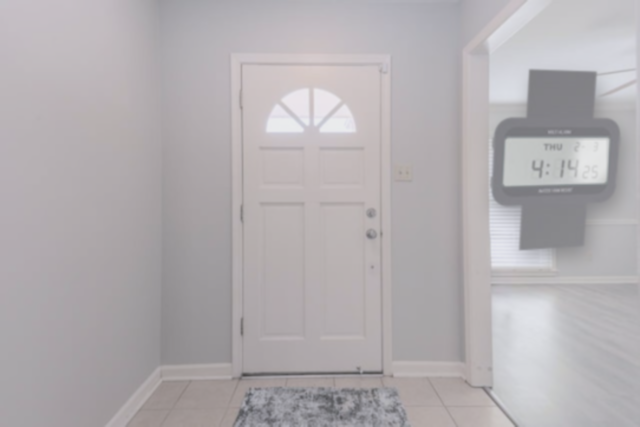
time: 4:14:25
